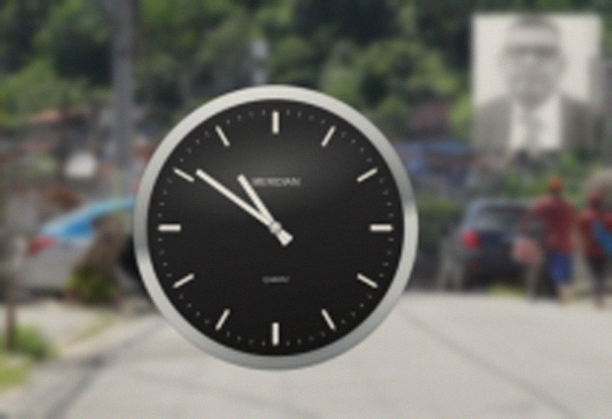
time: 10:51
